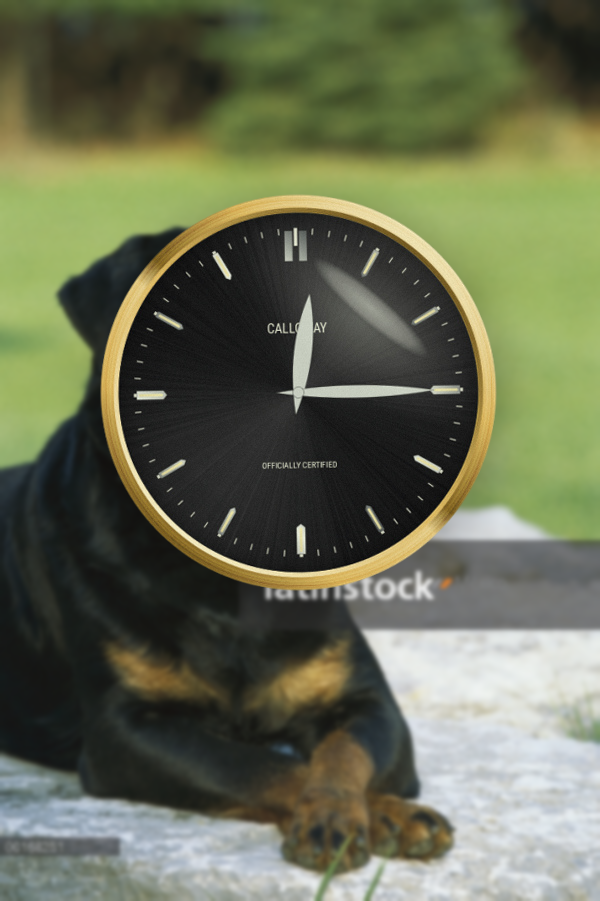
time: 12:15
